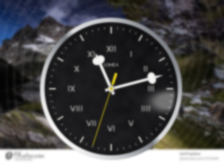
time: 11:12:33
